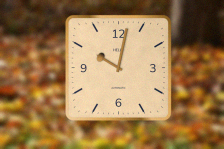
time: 10:02
